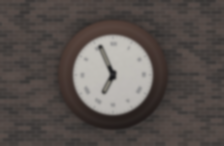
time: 6:56
